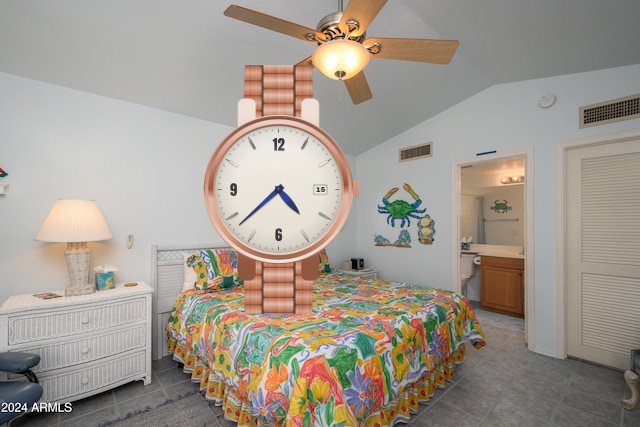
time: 4:38
